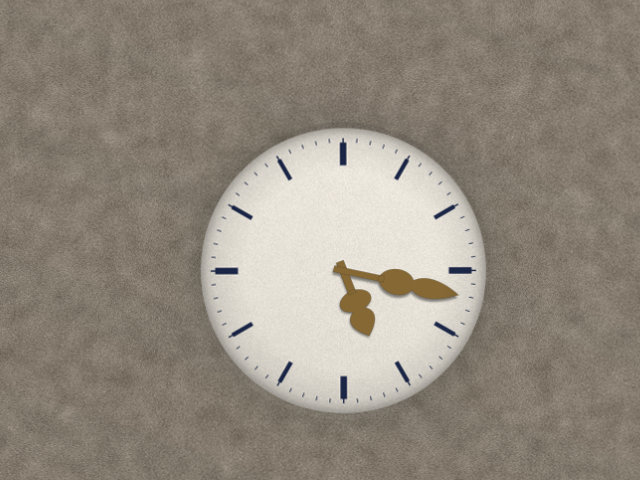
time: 5:17
